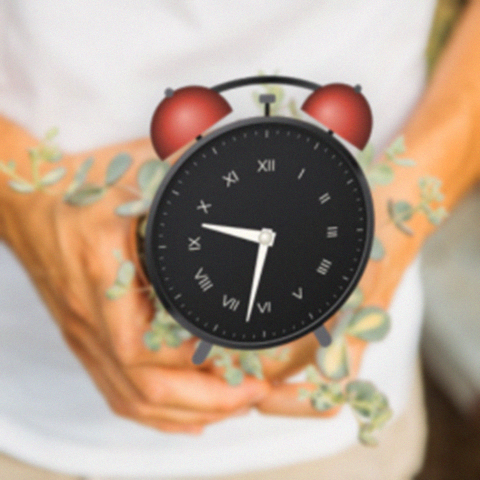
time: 9:32
